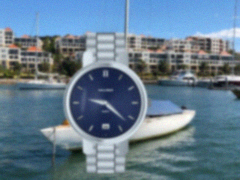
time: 9:22
